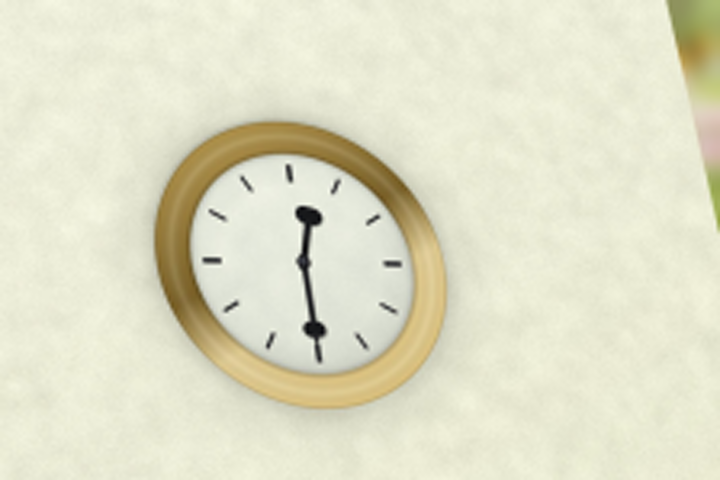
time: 12:30
